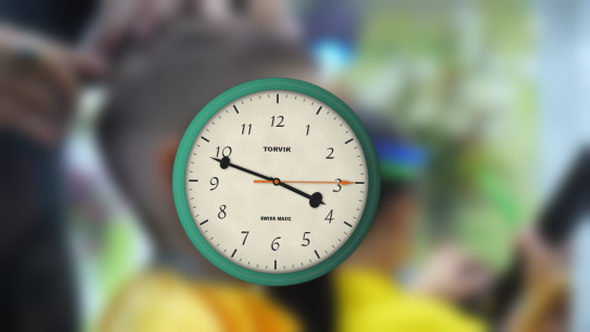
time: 3:48:15
